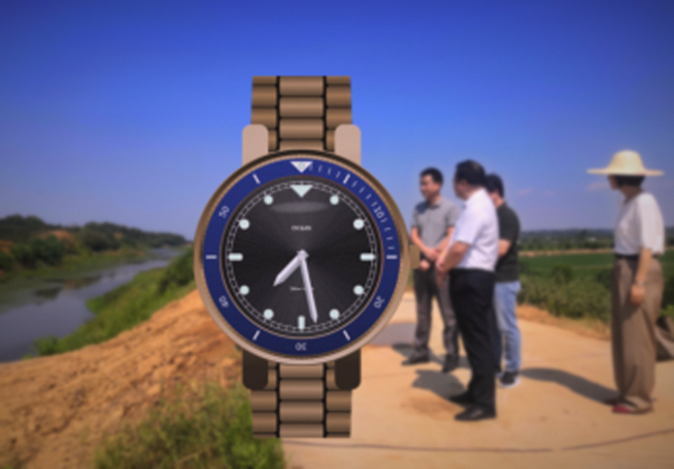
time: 7:28
